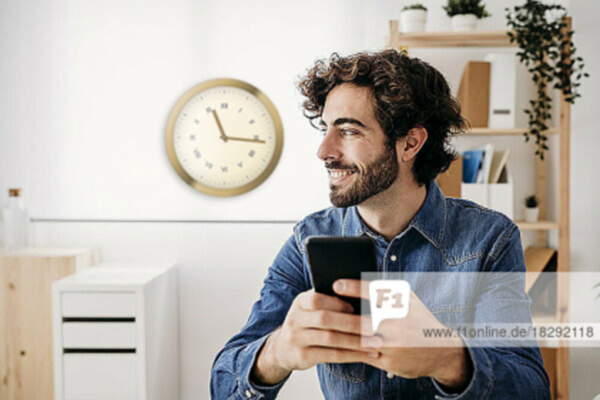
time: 11:16
